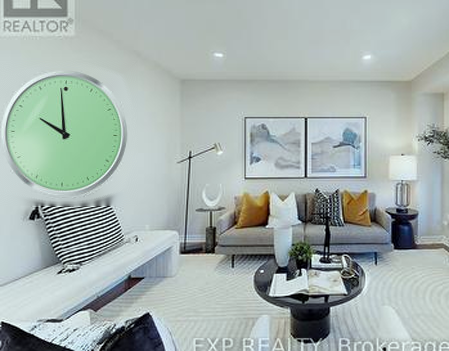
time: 9:59
